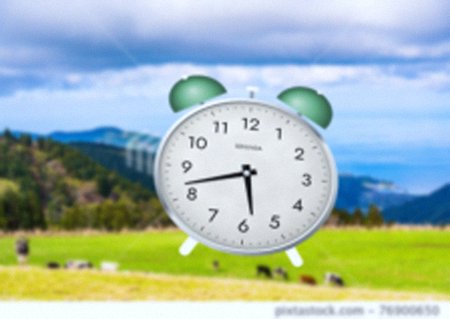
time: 5:42
